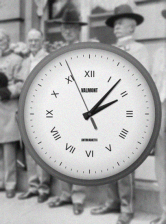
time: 2:06:56
